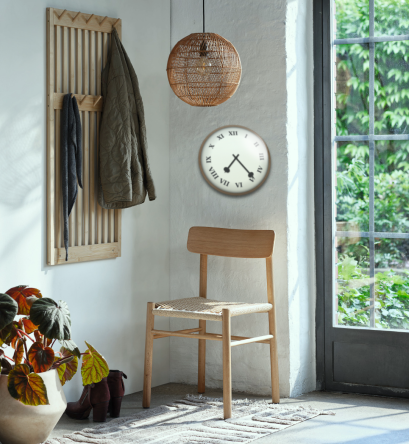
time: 7:24
